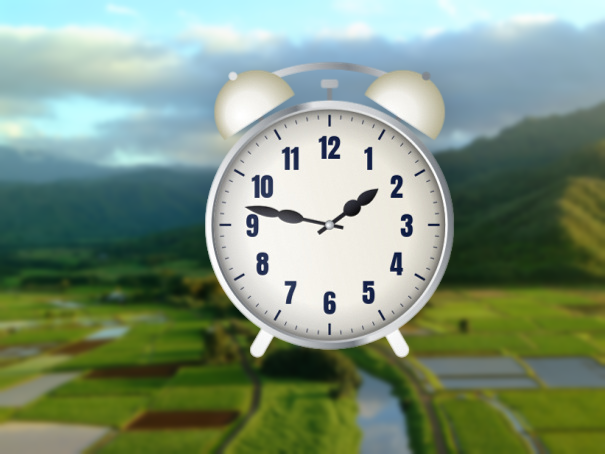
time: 1:47
